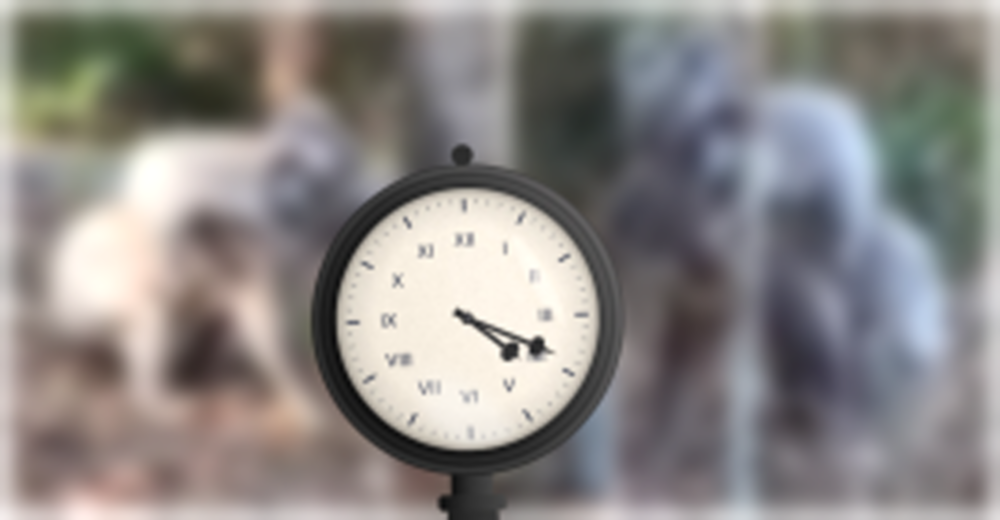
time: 4:19
